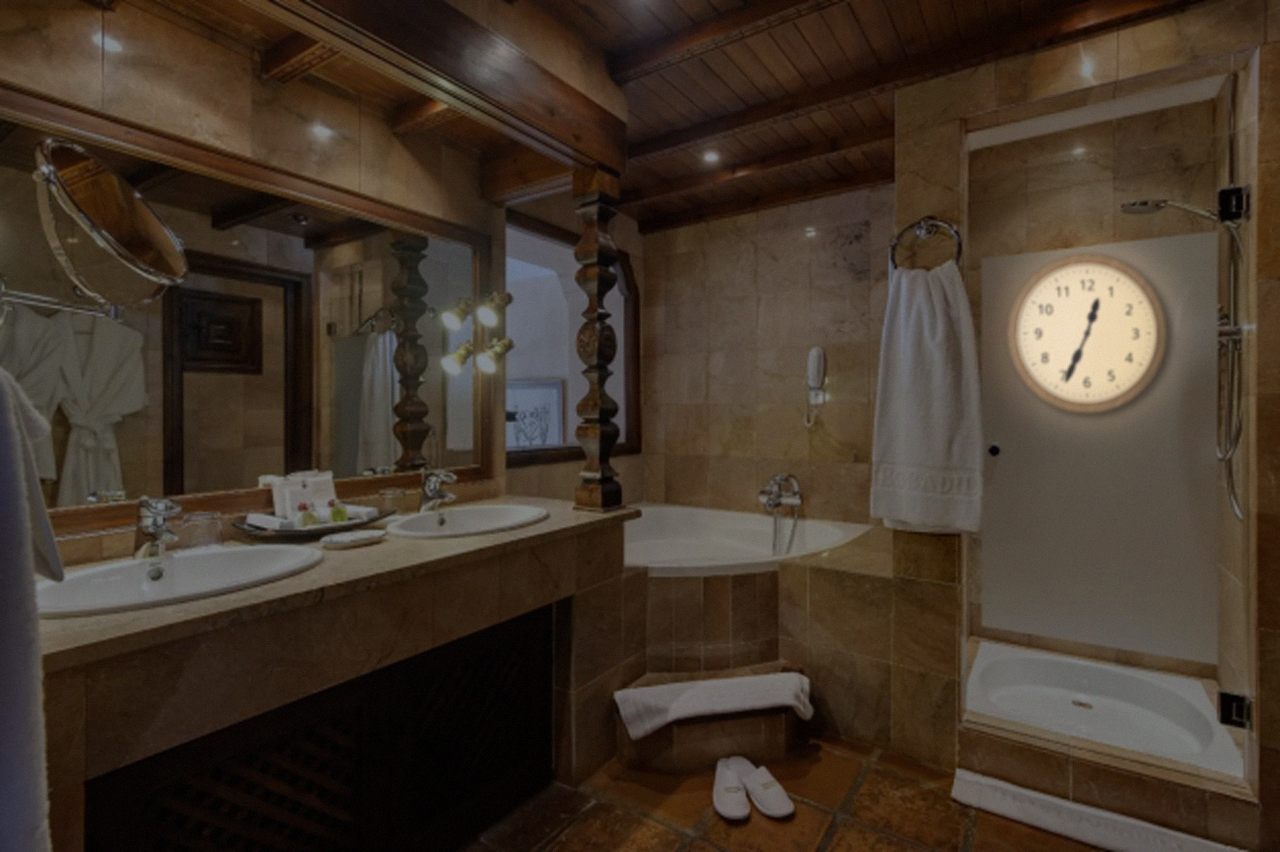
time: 12:34
